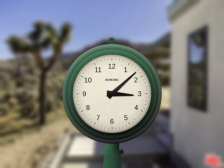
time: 3:08
